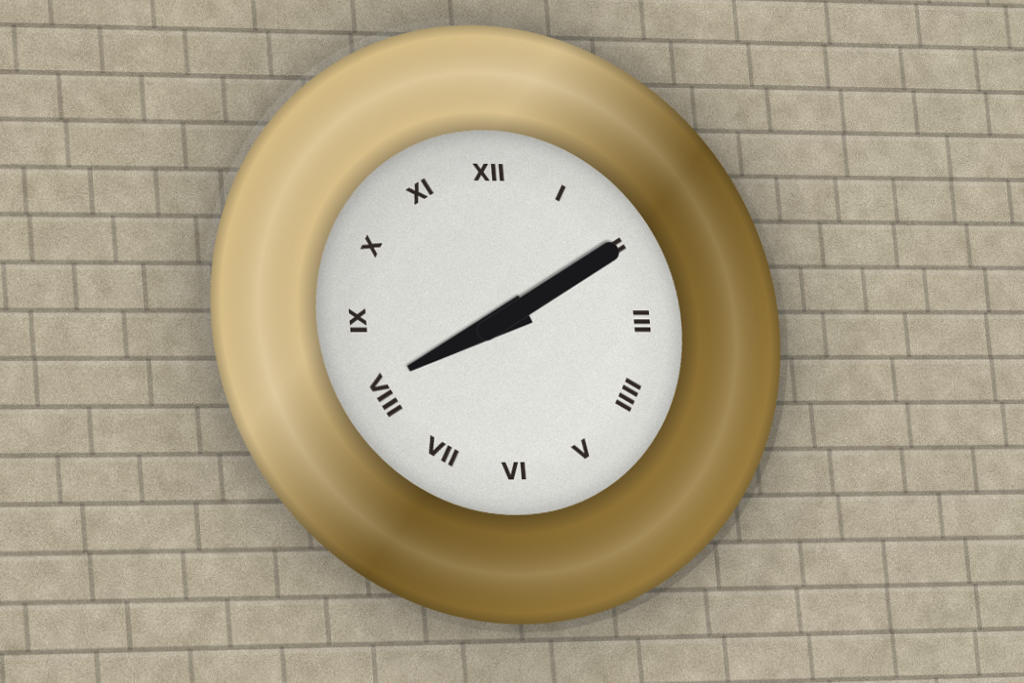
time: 8:10
